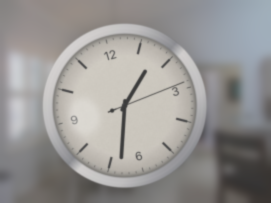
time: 1:33:14
